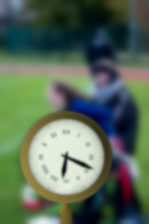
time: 6:19
